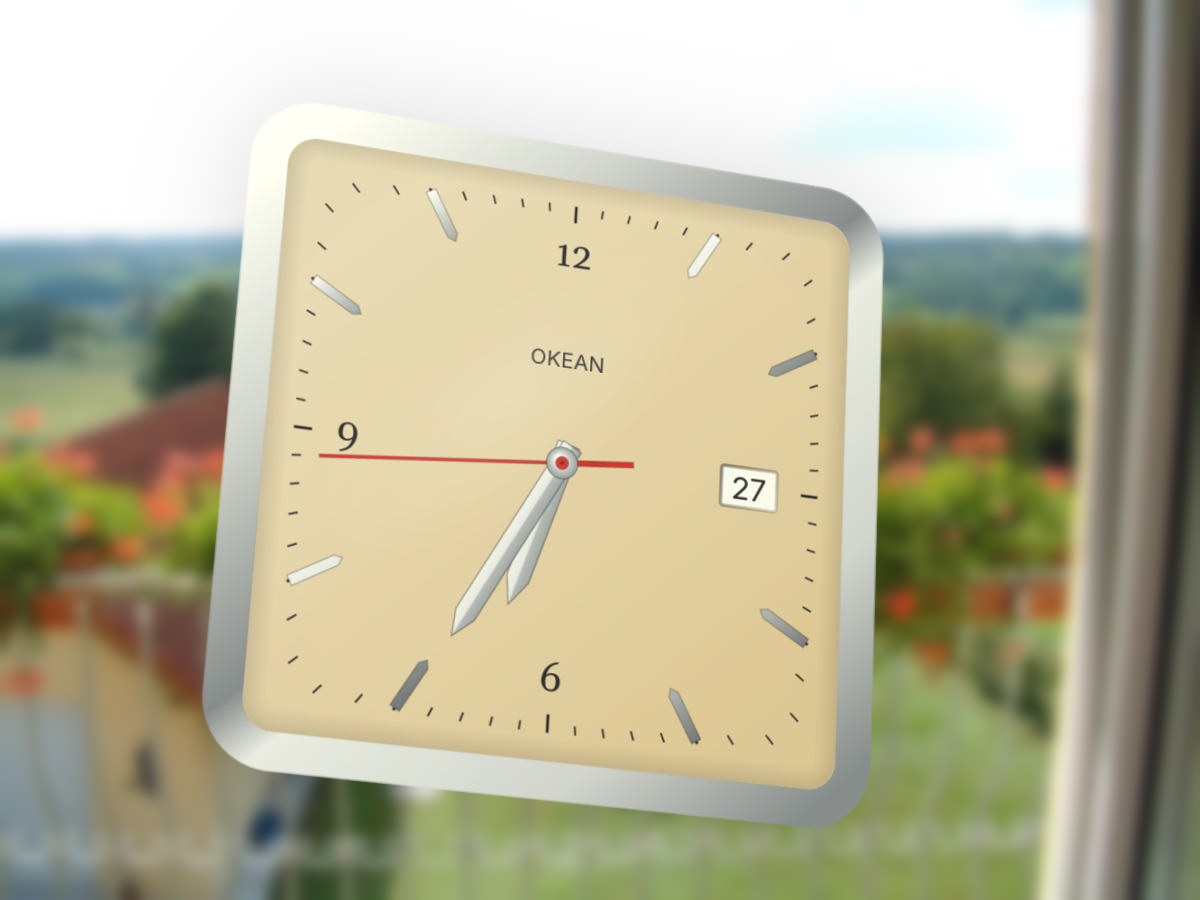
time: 6:34:44
